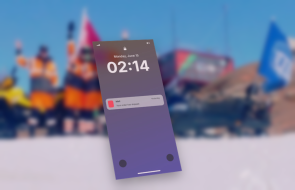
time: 2:14
